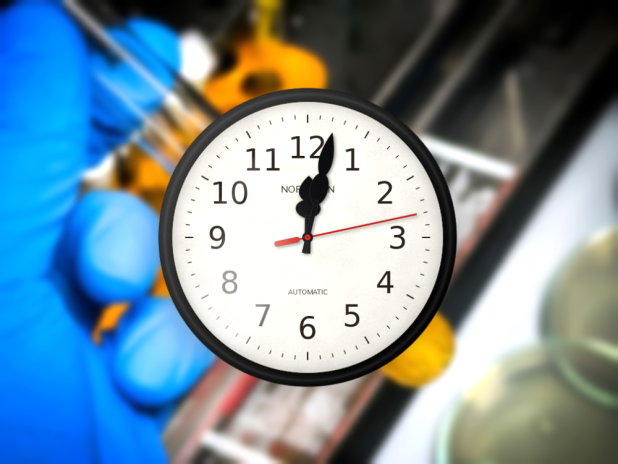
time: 12:02:13
